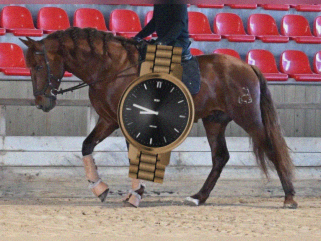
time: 8:47
